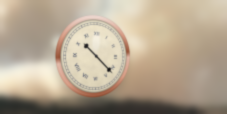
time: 10:22
